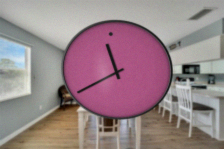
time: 11:41
